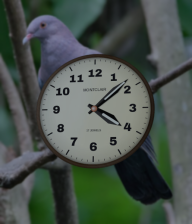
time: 4:08
